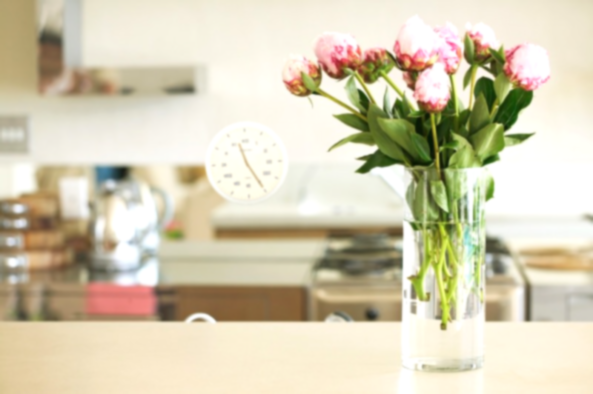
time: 11:25
